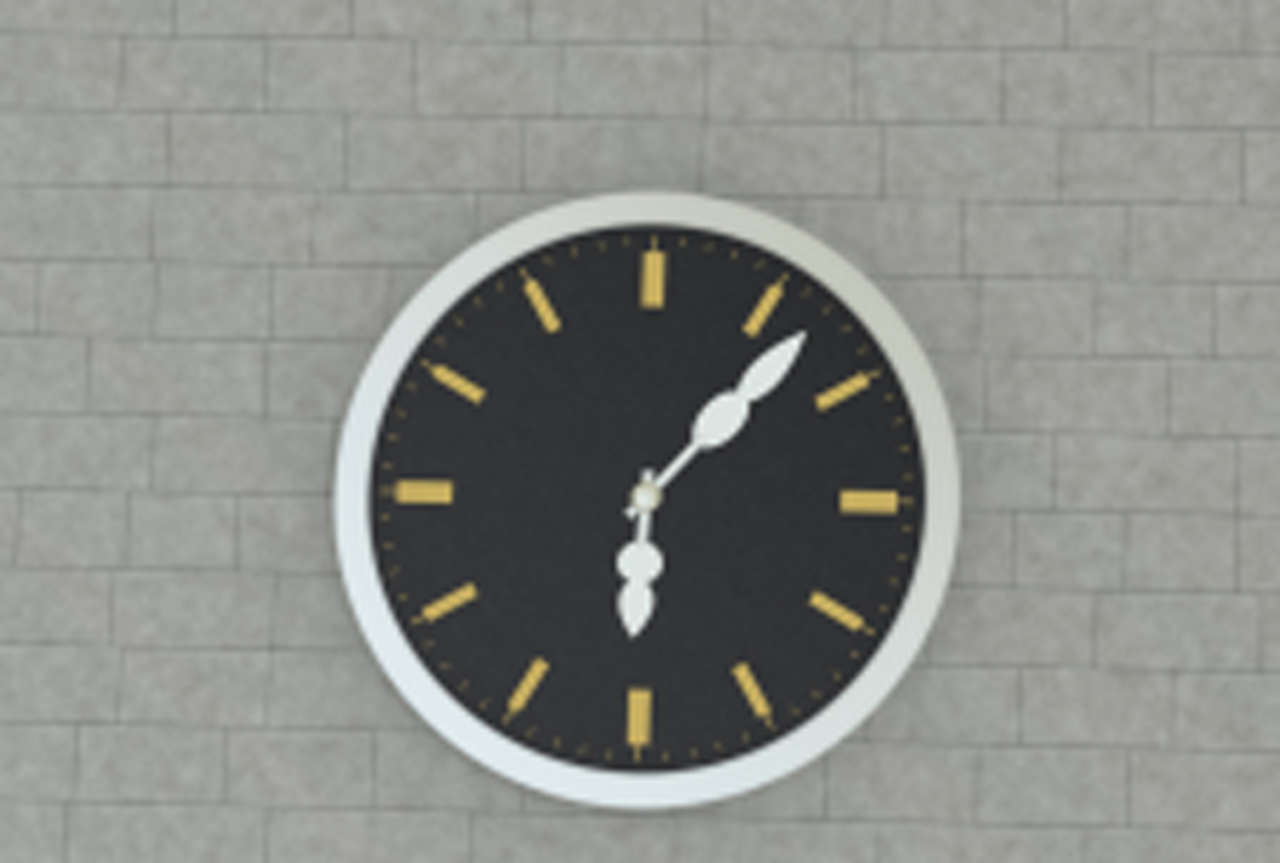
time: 6:07
